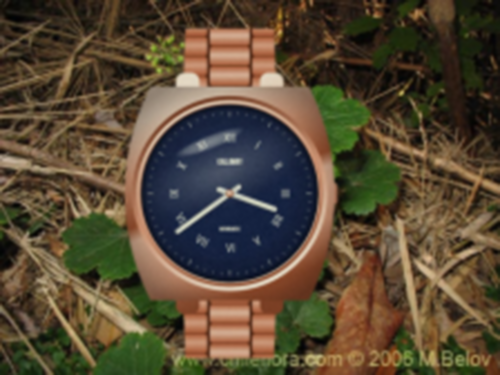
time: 3:39
